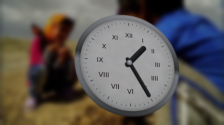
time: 1:25
